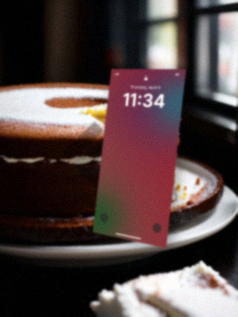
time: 11:34
